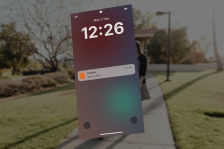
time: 12:26
